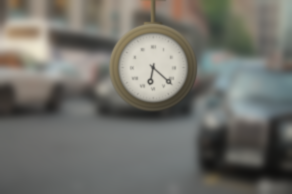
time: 6:22
